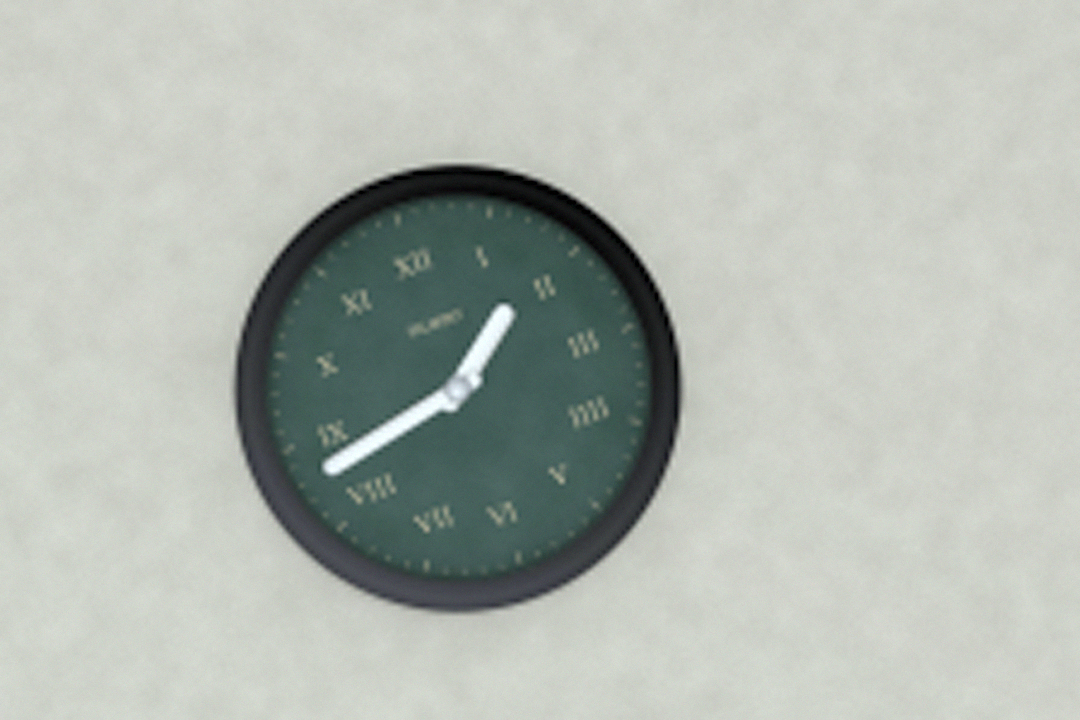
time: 1:43
